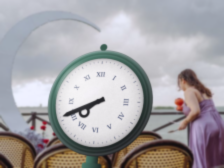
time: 7:41
